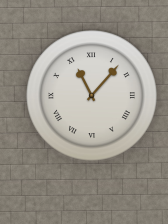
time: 11:07
